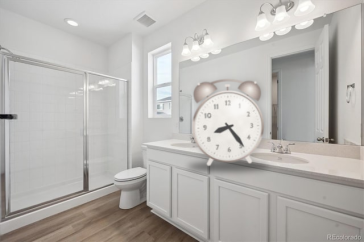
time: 8:24
